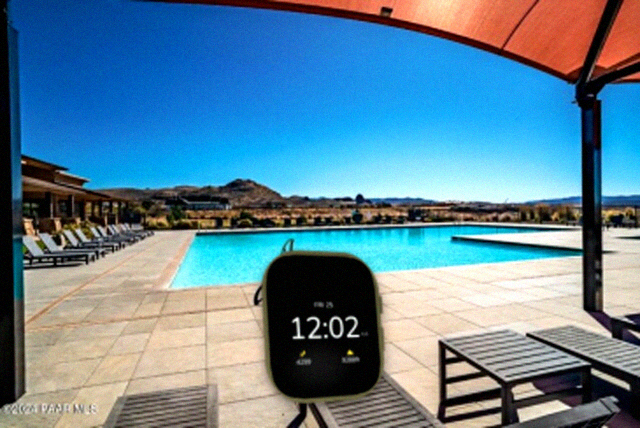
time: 12:02
